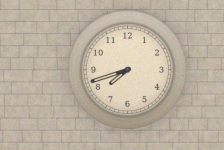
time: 7:42
